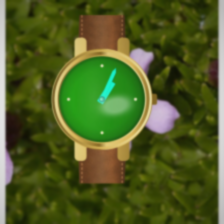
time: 1:04
